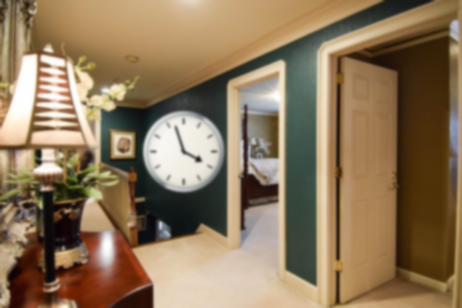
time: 3:57
